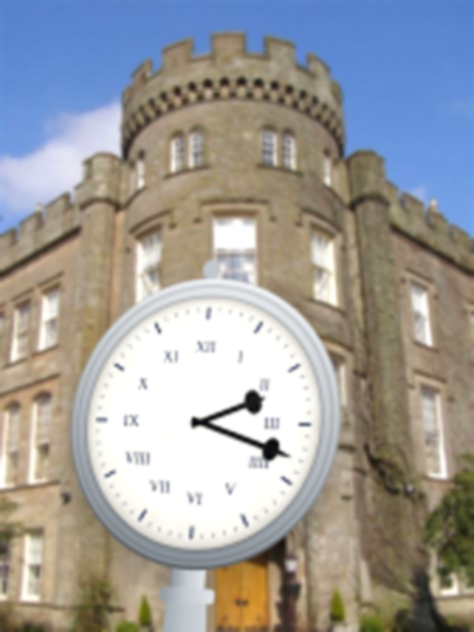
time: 2:18
